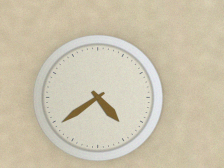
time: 4:39
